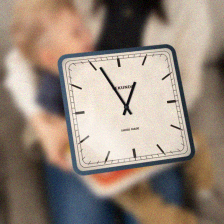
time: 12:56
